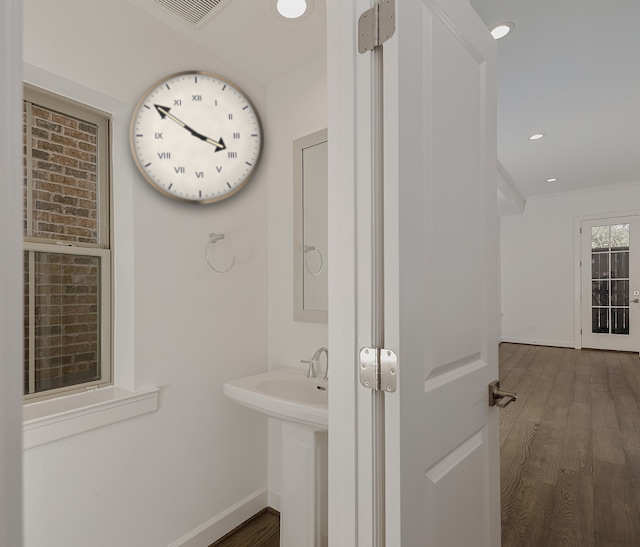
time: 3:51
